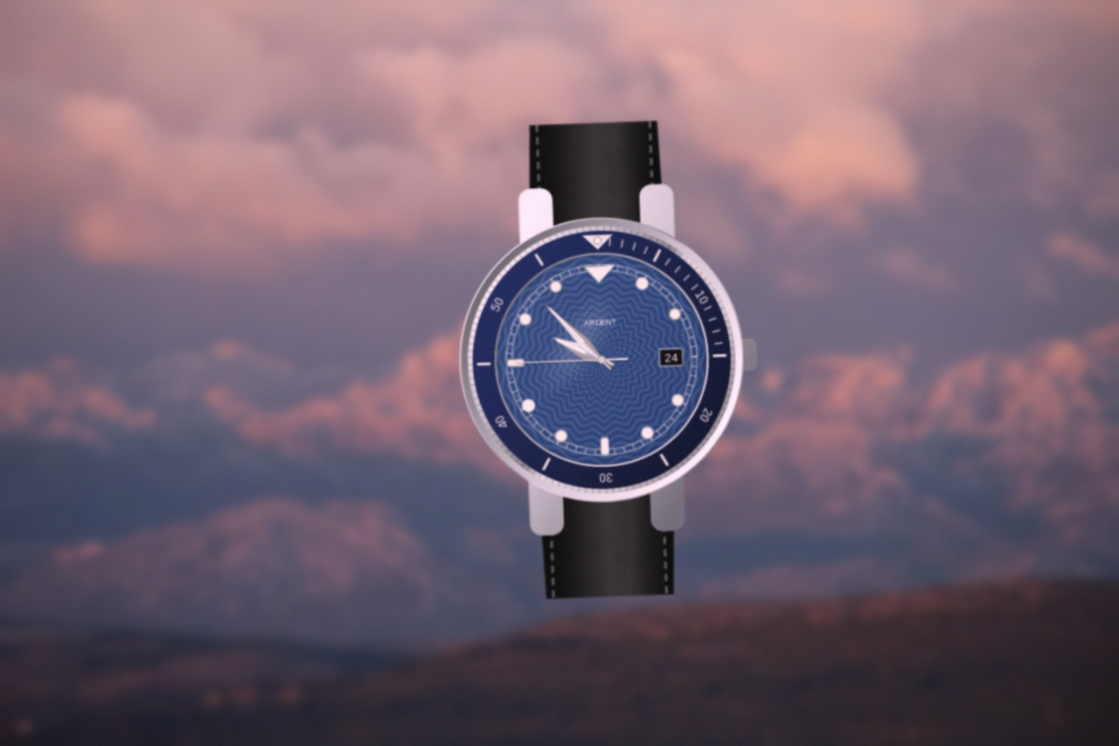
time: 9:52:45
